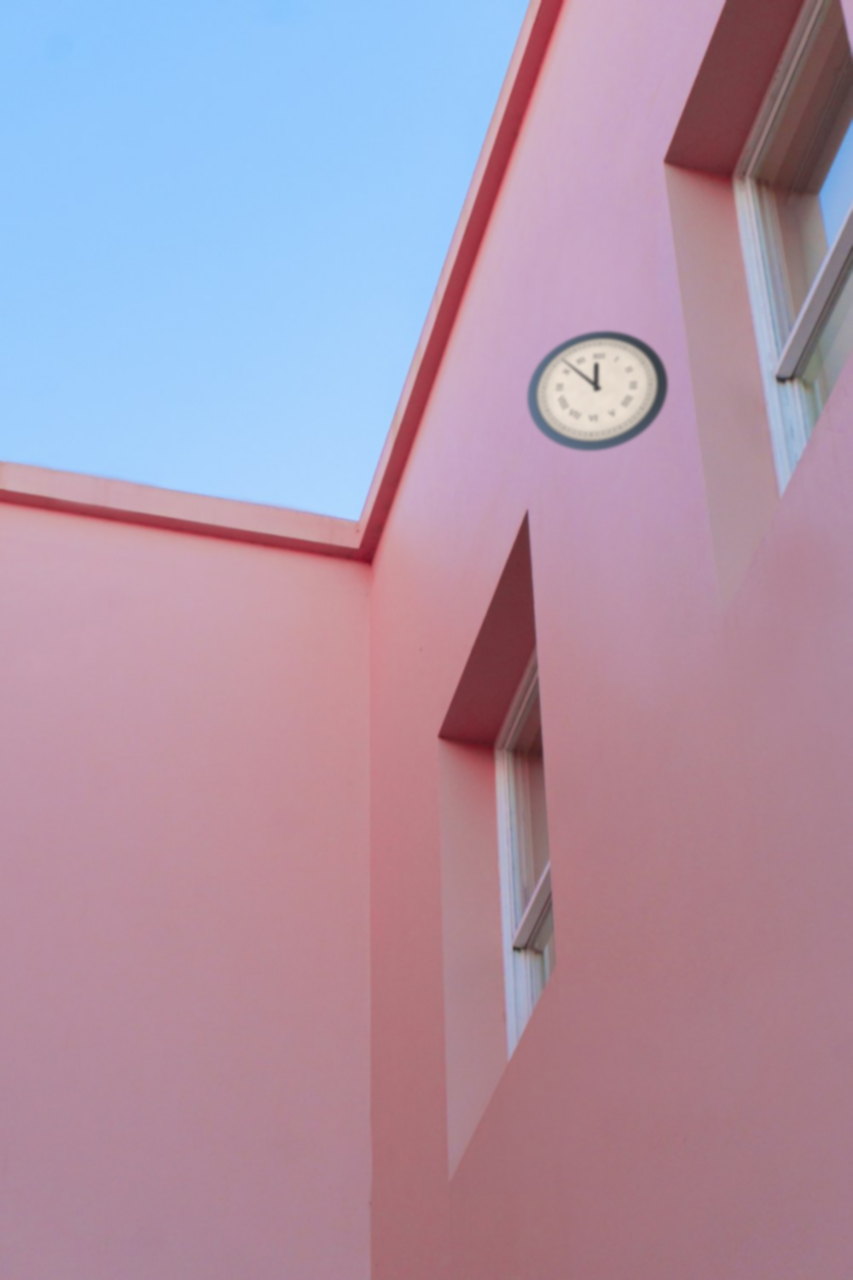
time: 11:52
